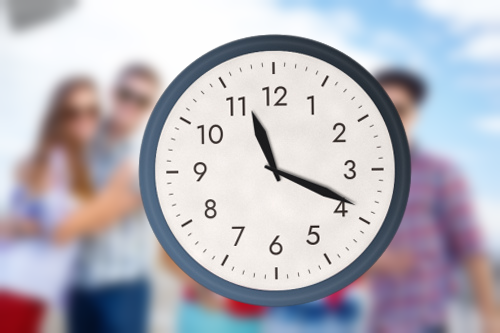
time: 11:19
